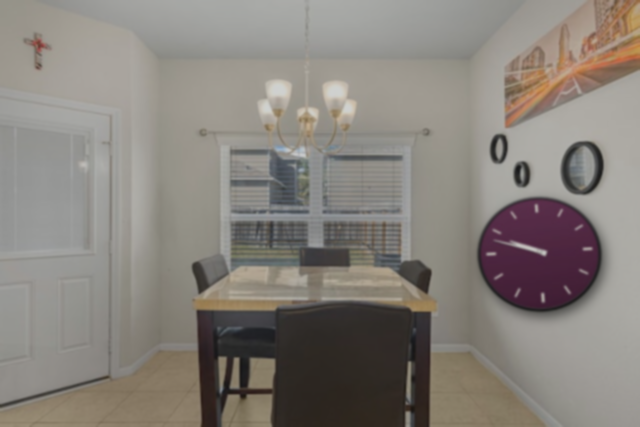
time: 9:48
